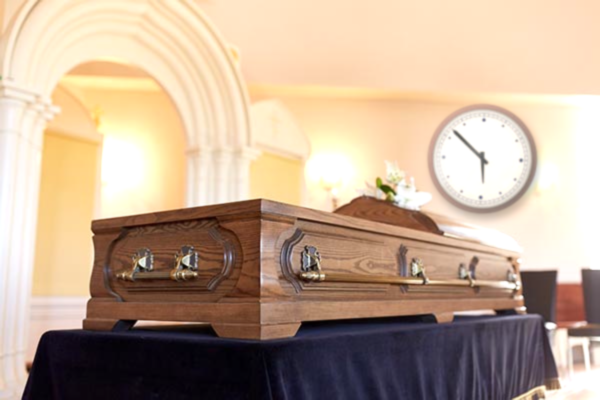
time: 5:52
